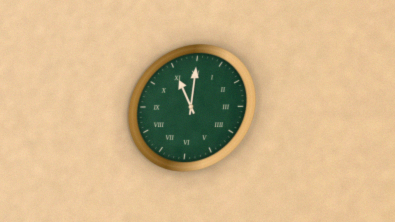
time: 11:00
